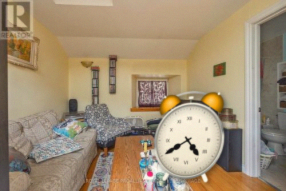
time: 4:40
